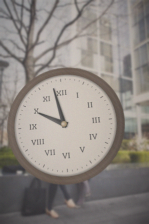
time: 9:58
